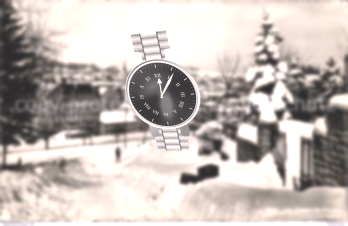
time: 12:06
